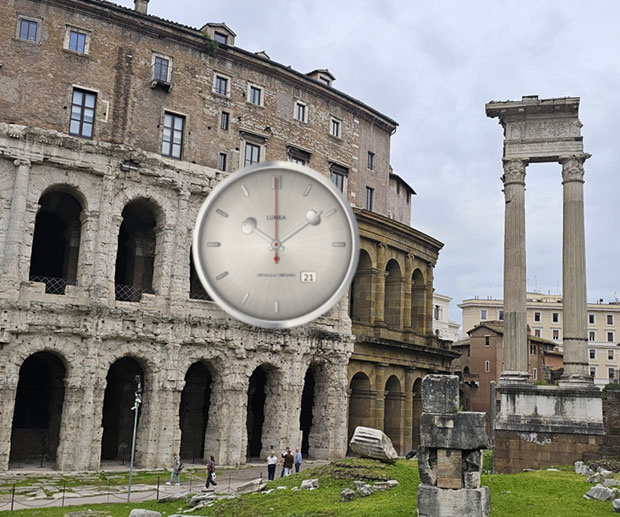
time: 10:09:00
